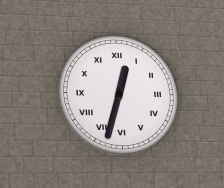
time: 12:33
